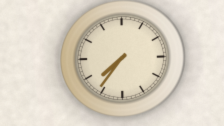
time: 7:36
